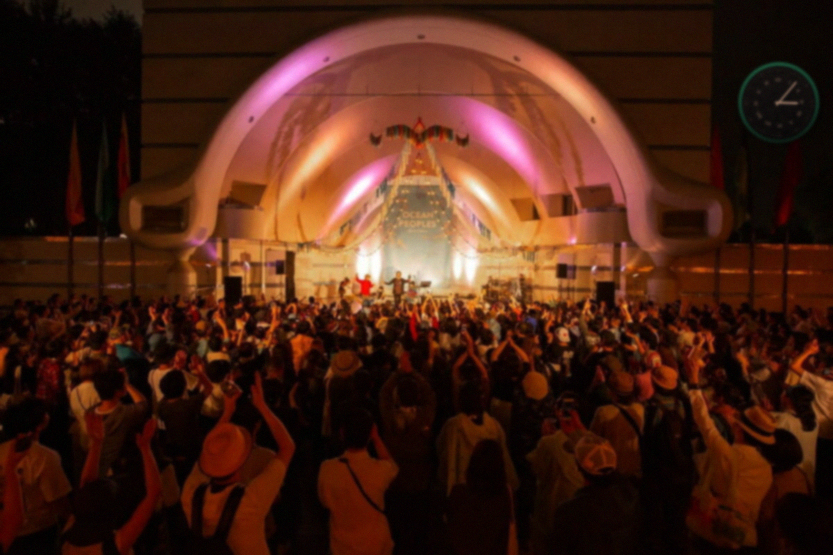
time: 3:07
